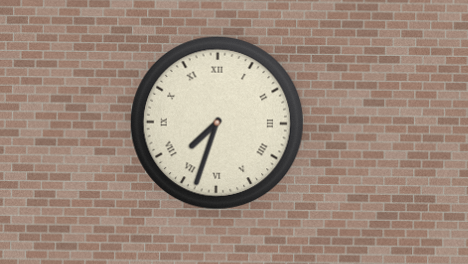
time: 7:33
